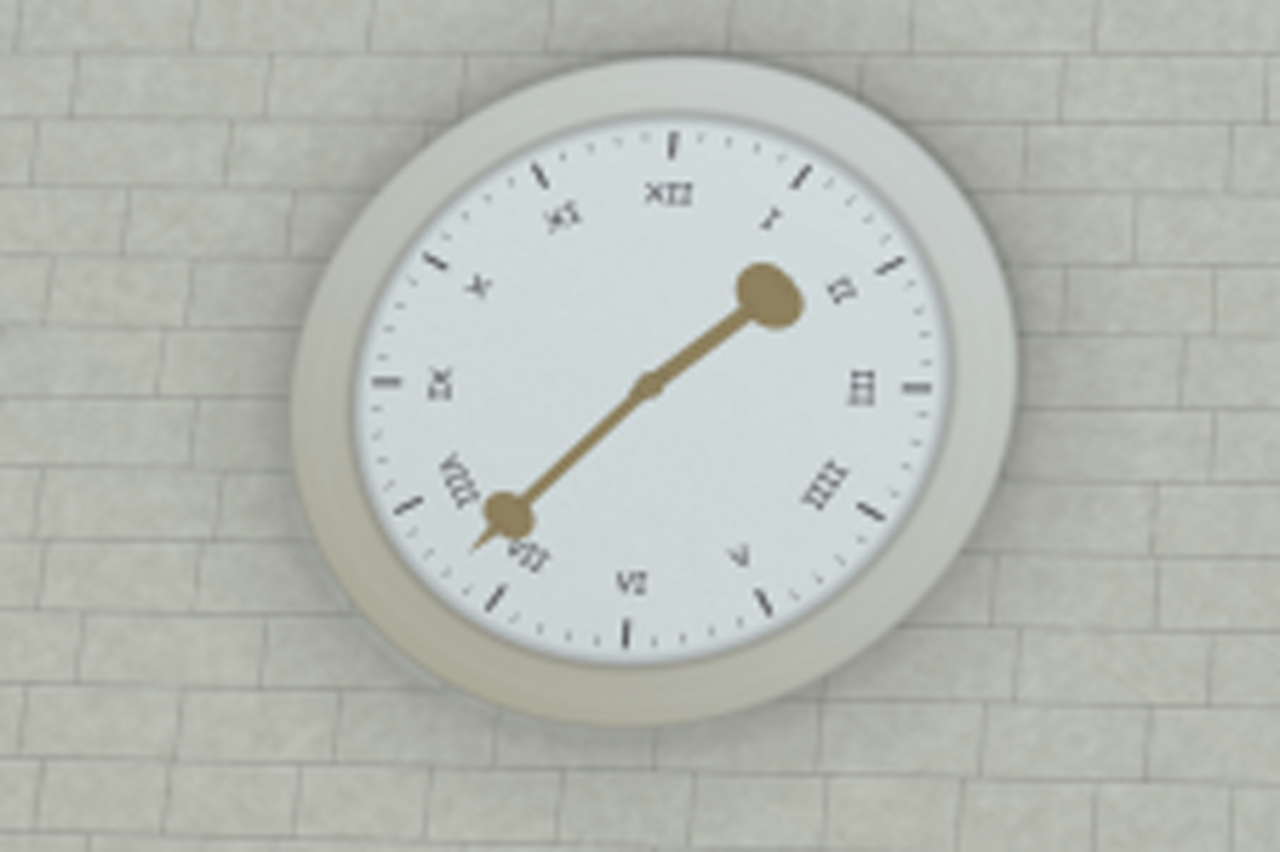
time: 1:37
